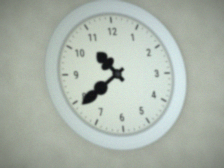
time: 10:39
